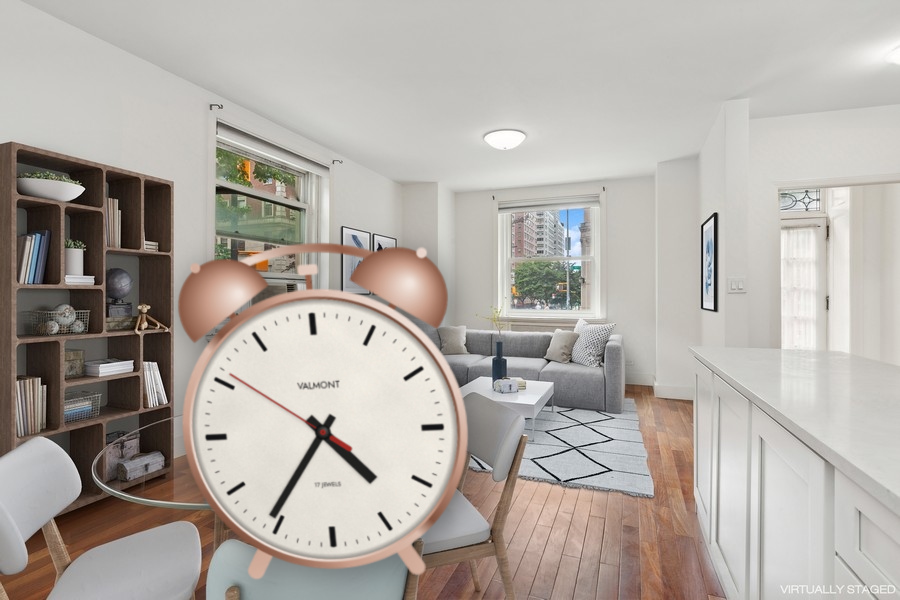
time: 4:35:51
